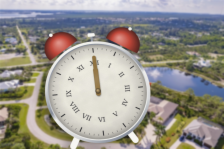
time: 12:00
